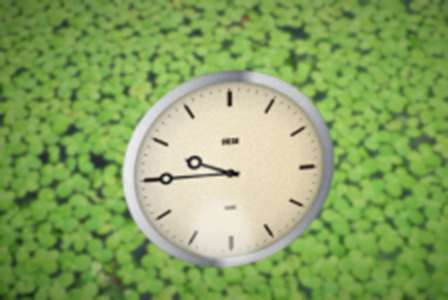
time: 9:45
